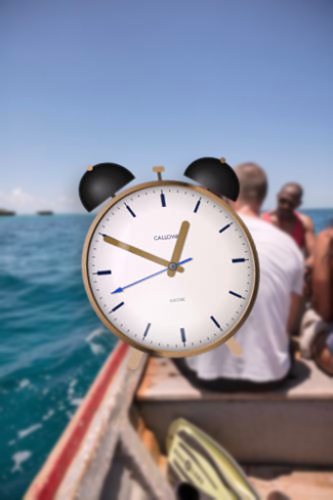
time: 12:49:42
